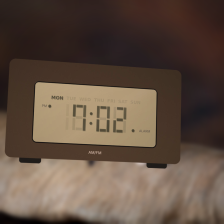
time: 7:02
